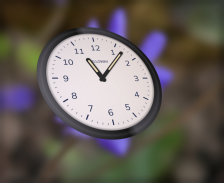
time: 11:07
